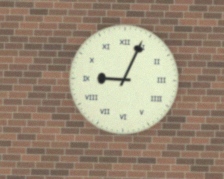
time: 9:04
